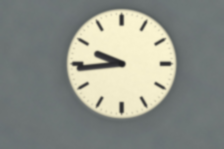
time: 9:44
